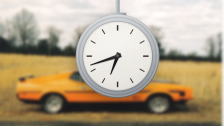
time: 6:42
